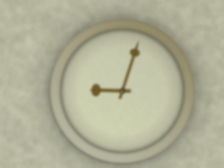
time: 9:03
